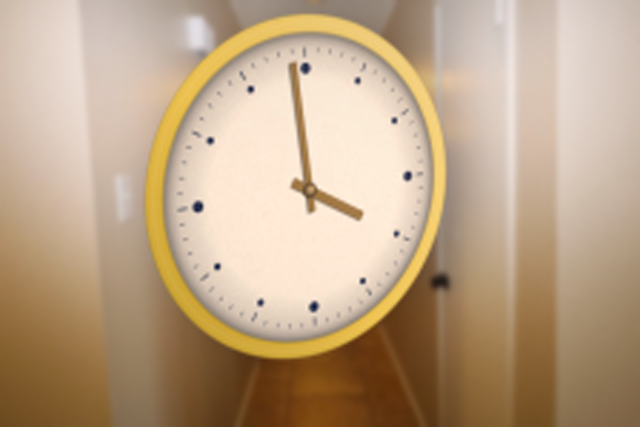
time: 3:59
